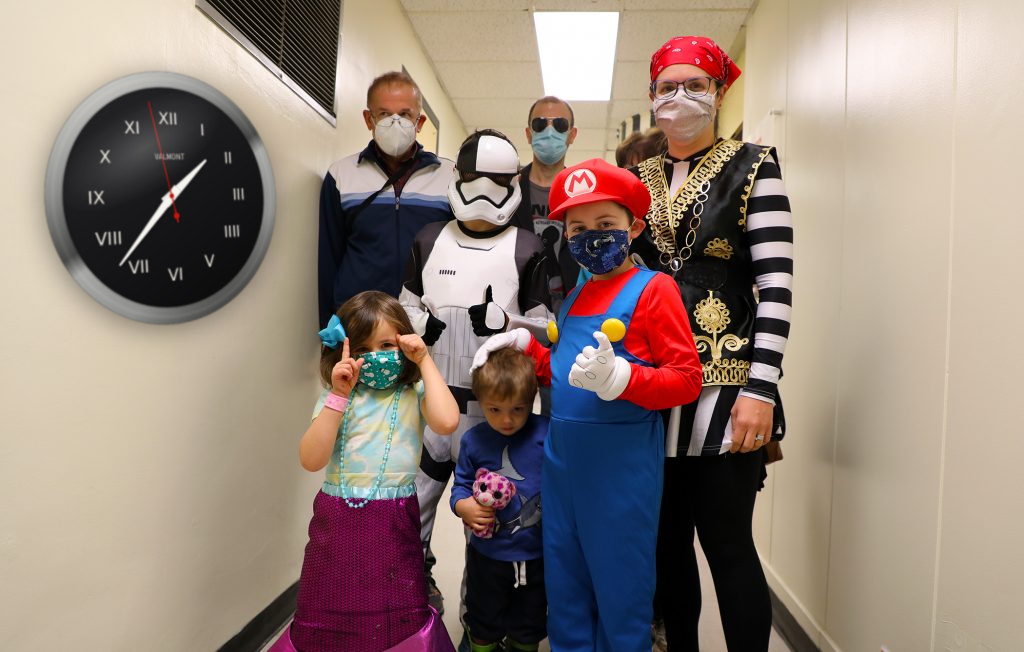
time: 1:36:58
